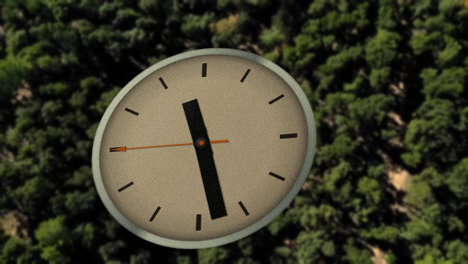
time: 11:27:45
